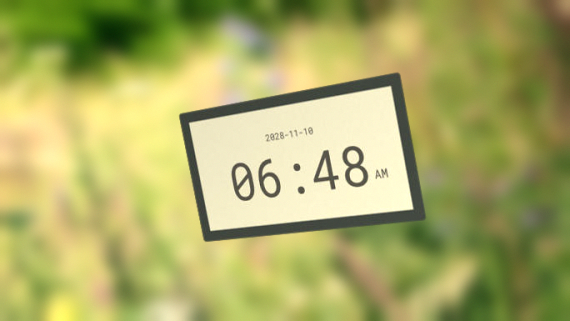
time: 6:48
